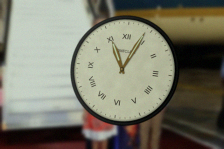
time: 11:04
